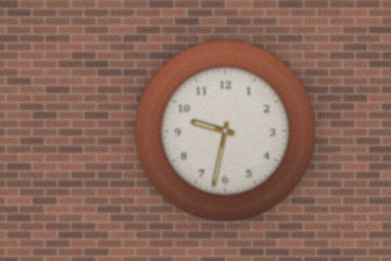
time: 9:32
